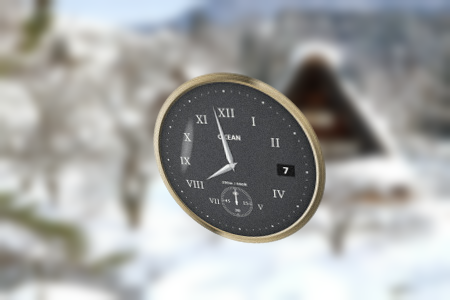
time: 7:58
